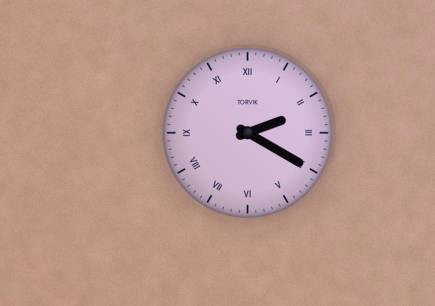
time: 2:20
